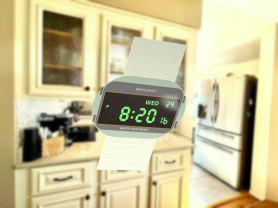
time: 8:20:16
